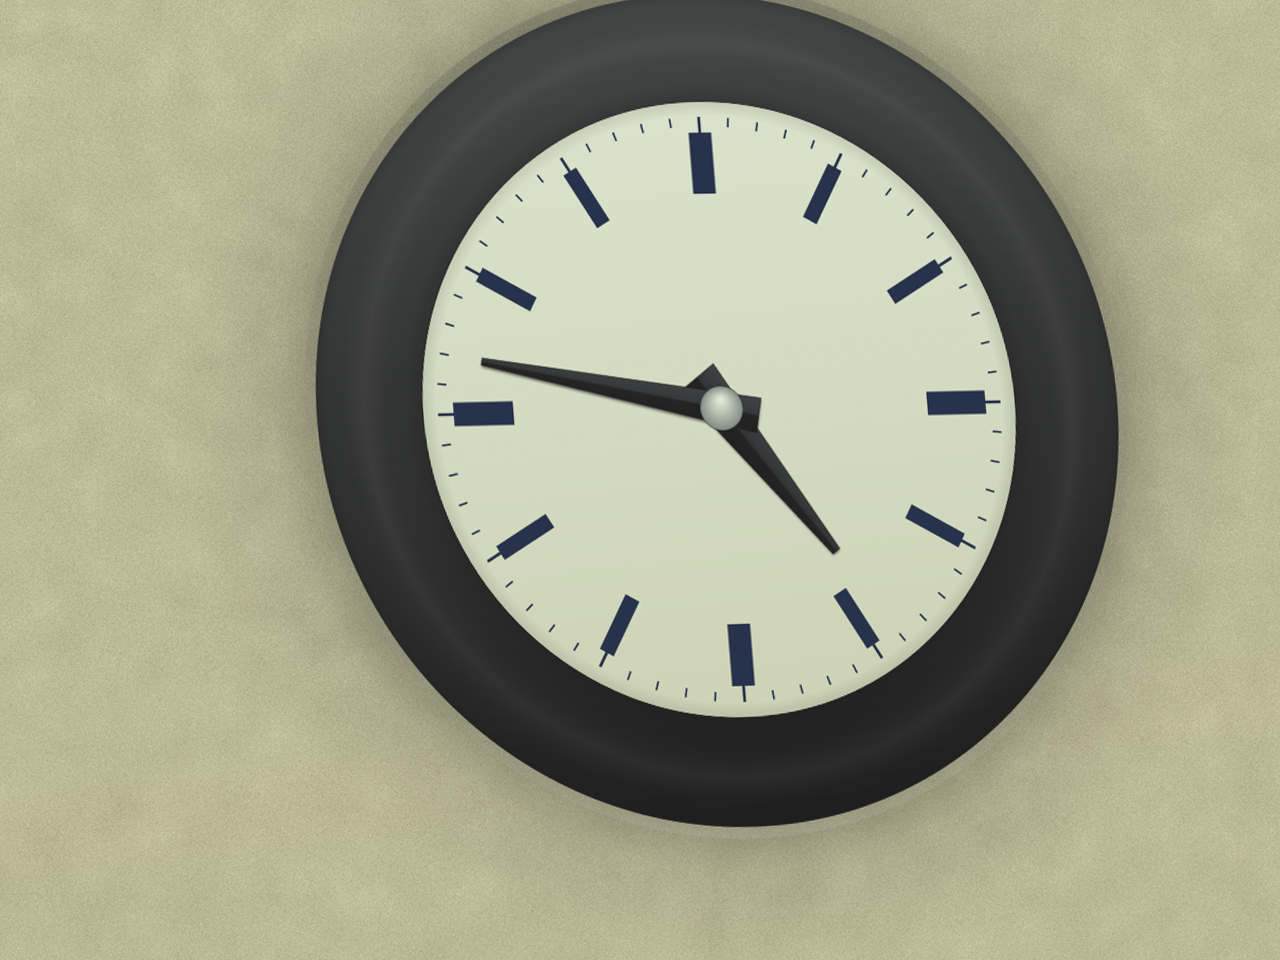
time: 4:47
